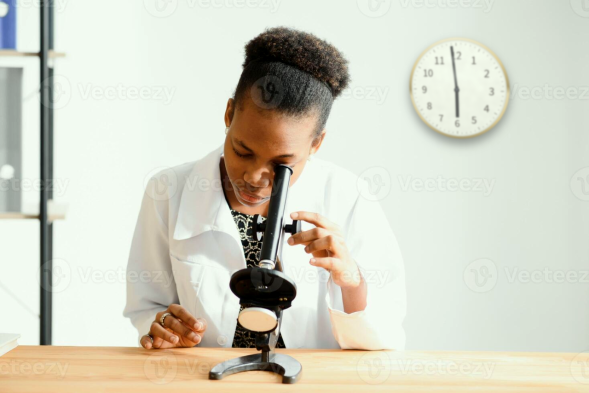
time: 5:59
